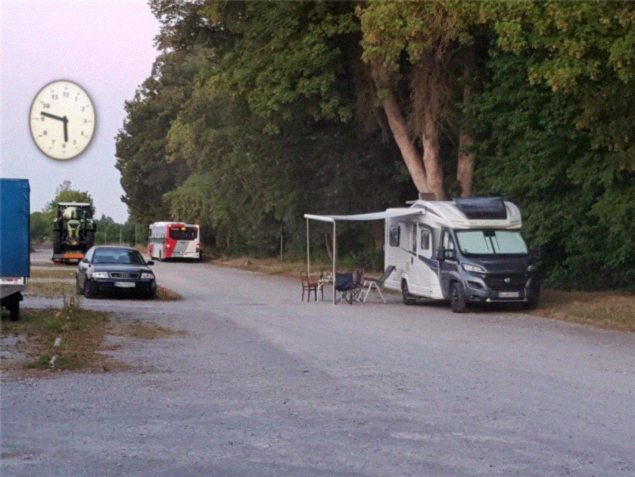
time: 5:47
